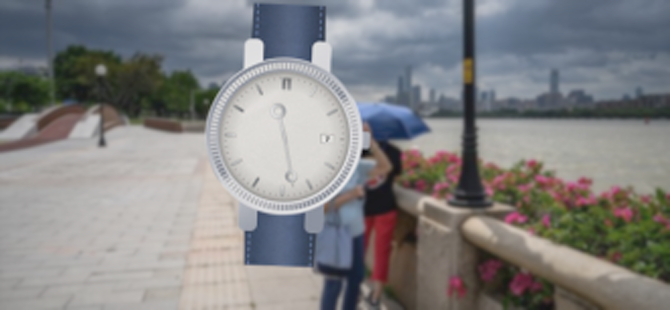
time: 11:28
